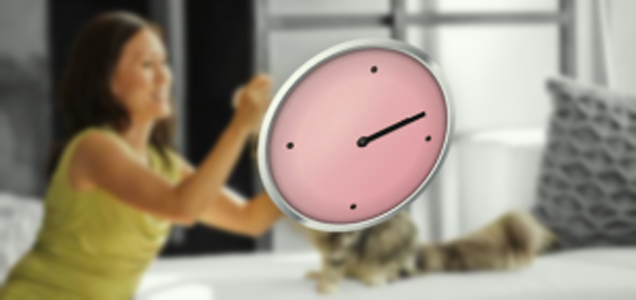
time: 2:11
